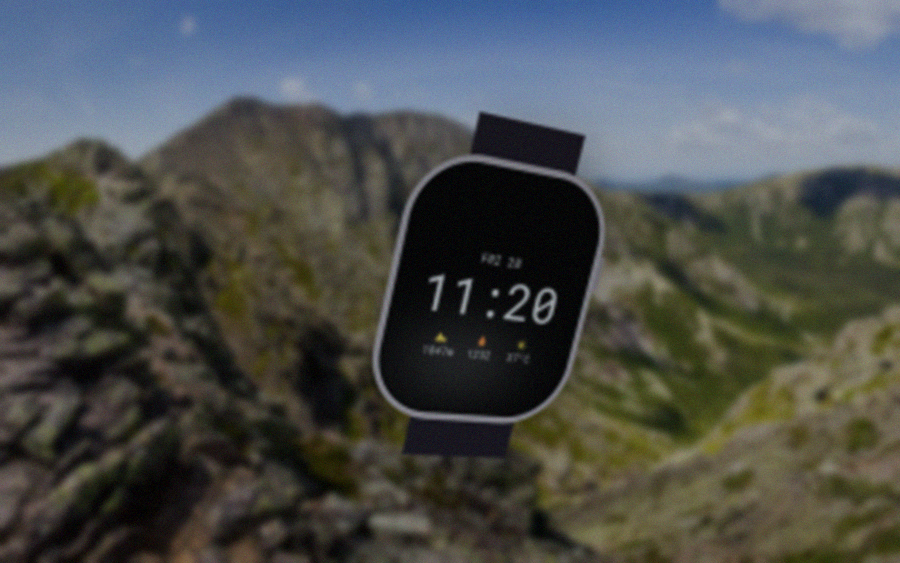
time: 11:20
